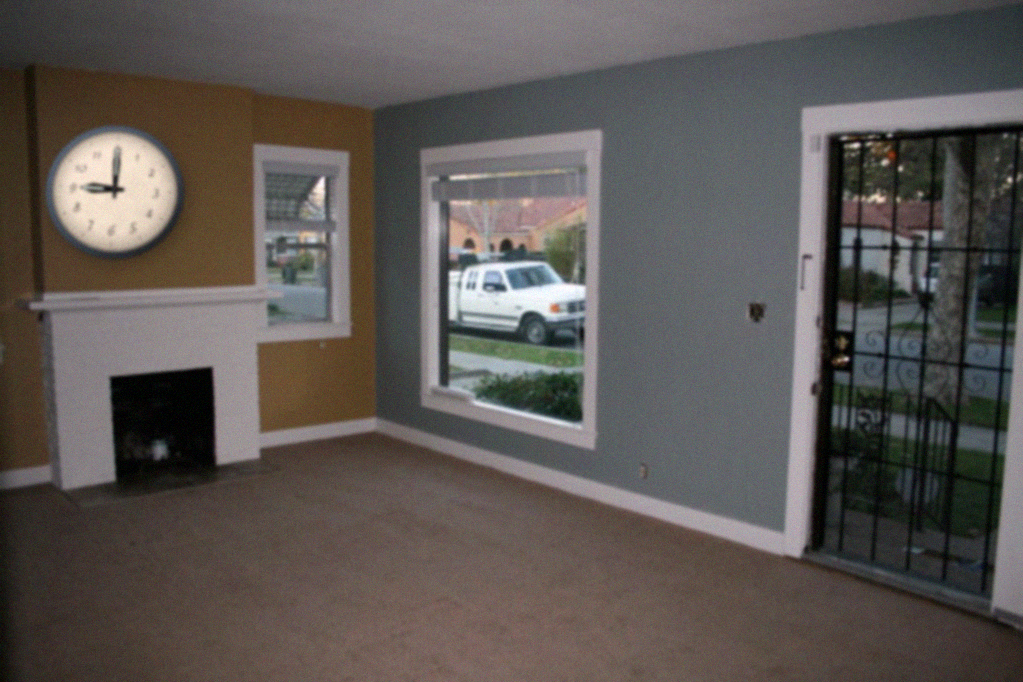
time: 9:00
